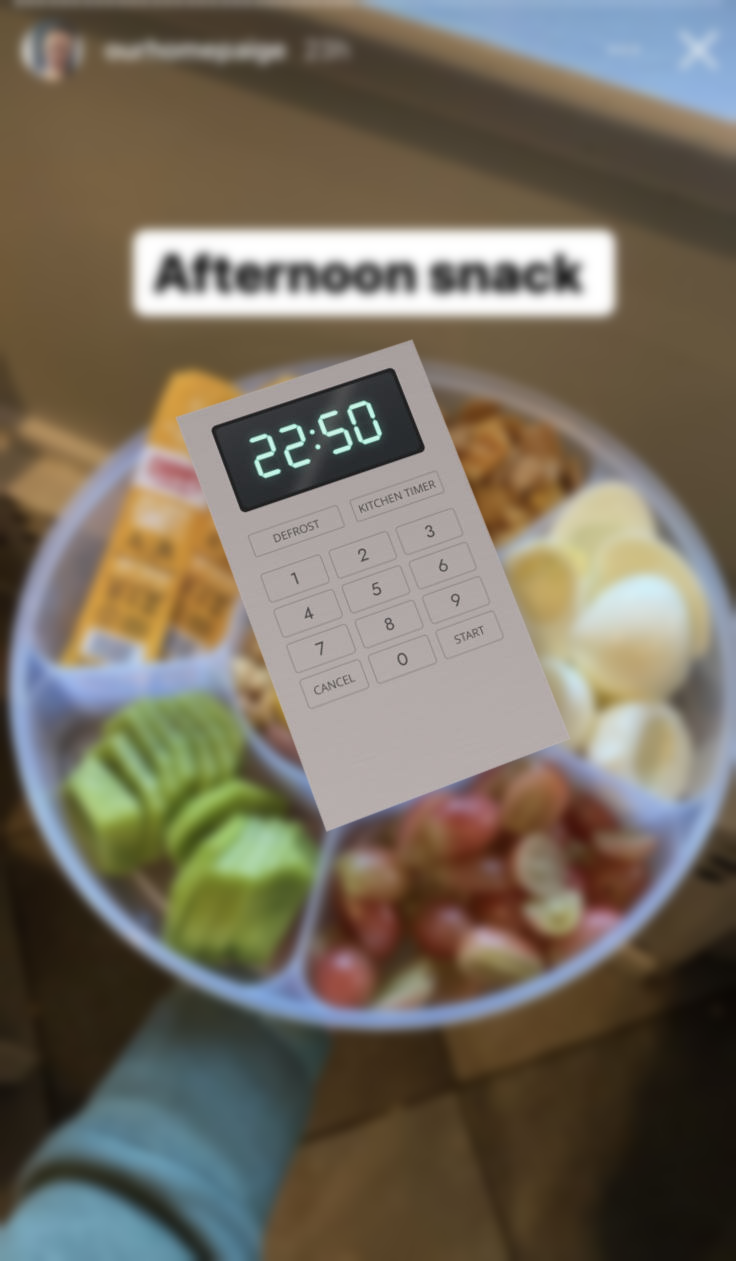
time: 22:50
